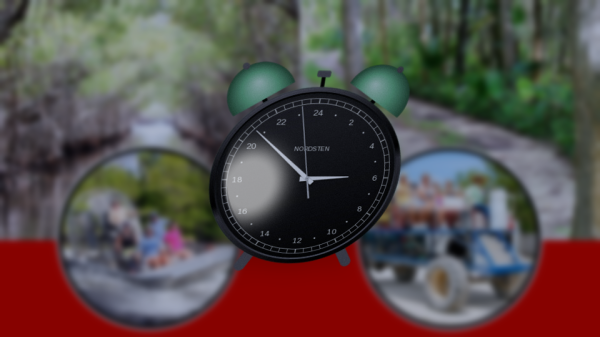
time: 5:51:58
